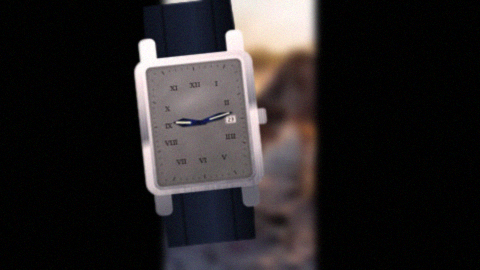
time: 9:13
